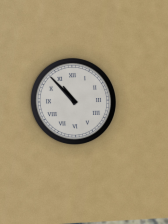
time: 10:53
